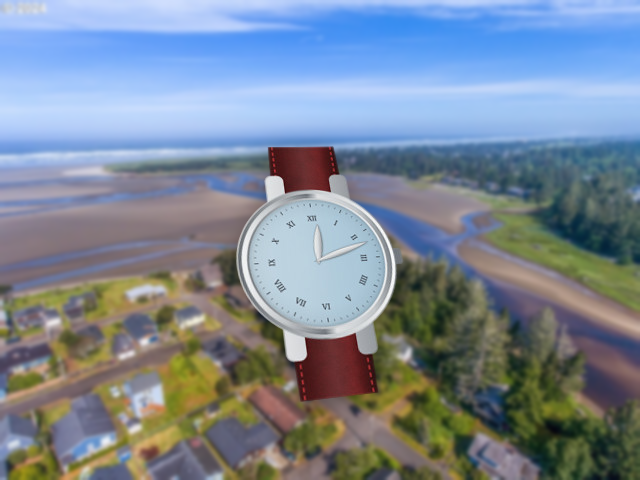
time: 12:12
